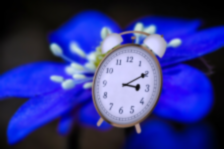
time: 3:10
